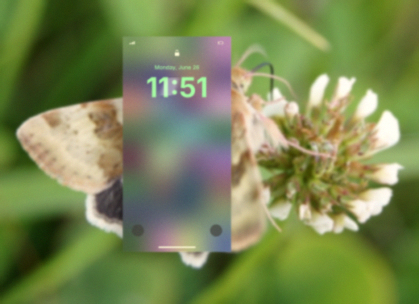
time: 11:51
